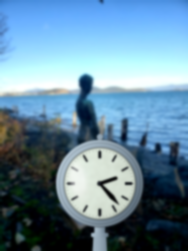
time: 2:23
